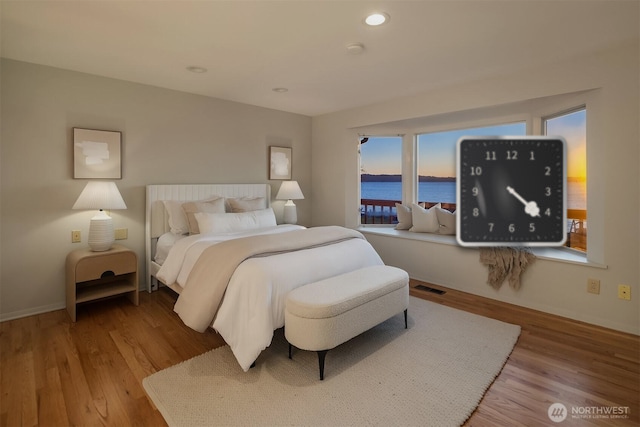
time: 4:22
